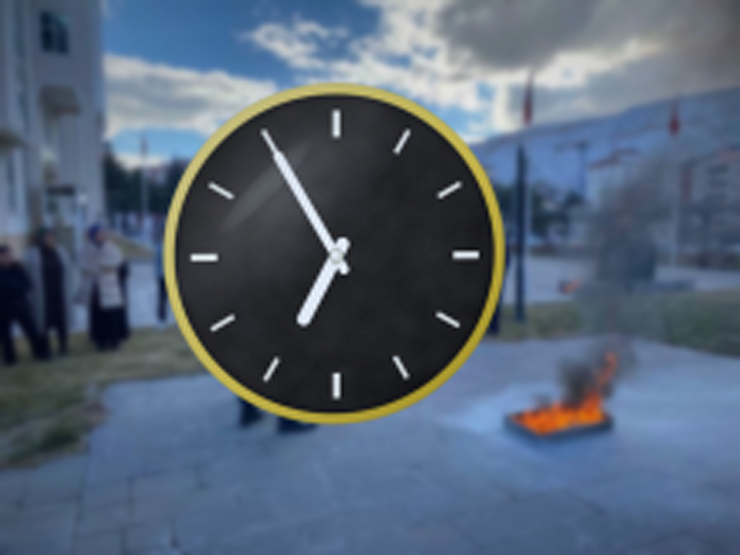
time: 6:55
